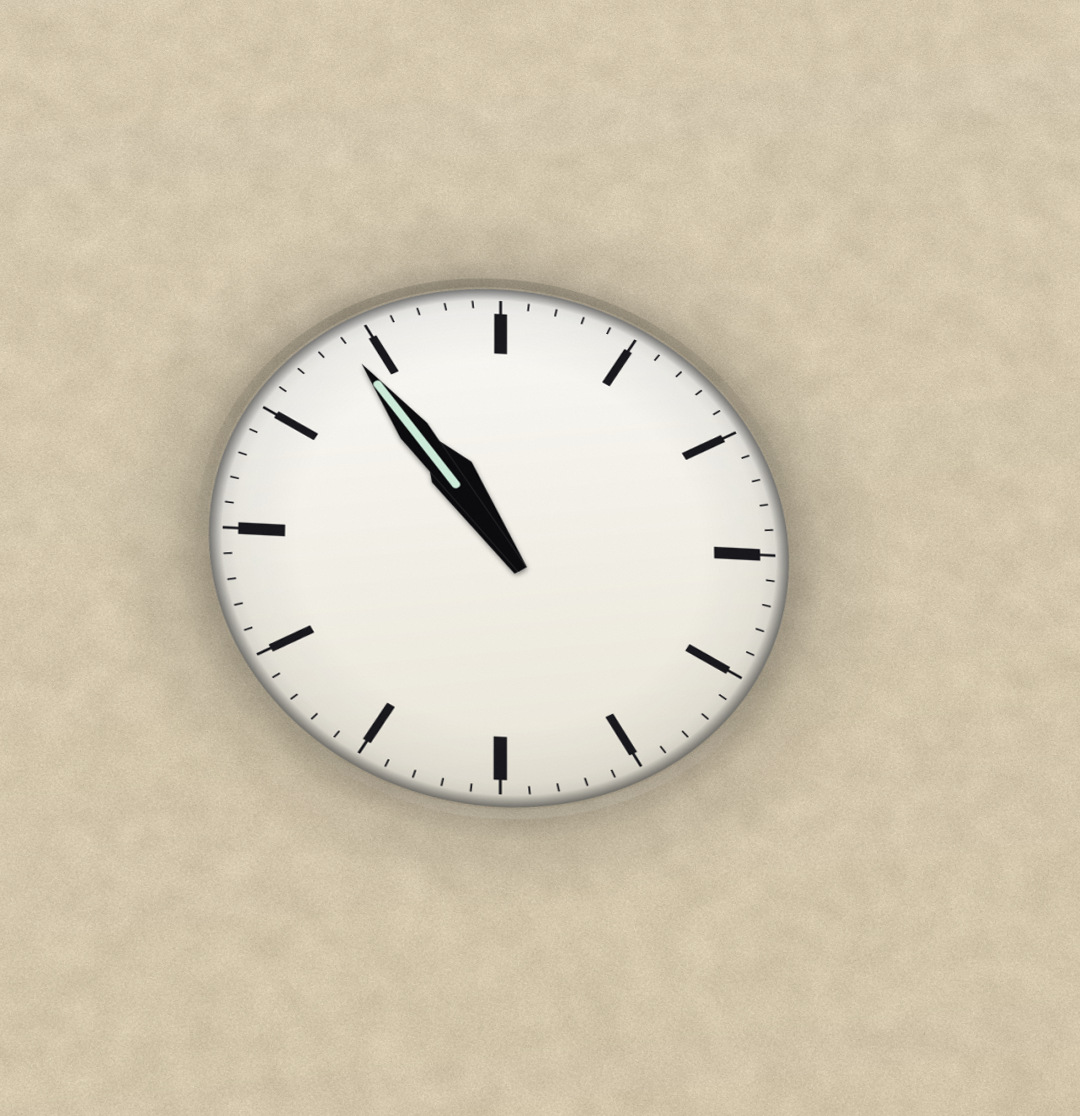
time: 10:54
